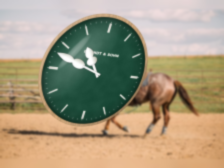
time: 10:48
